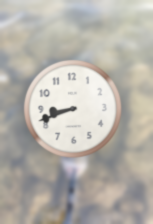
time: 8:42
